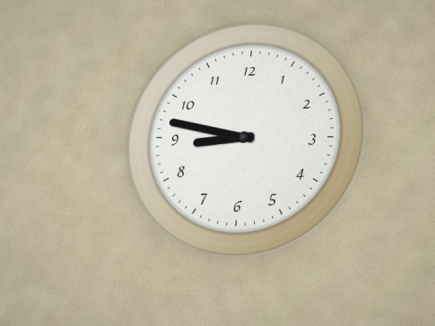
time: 8:47
